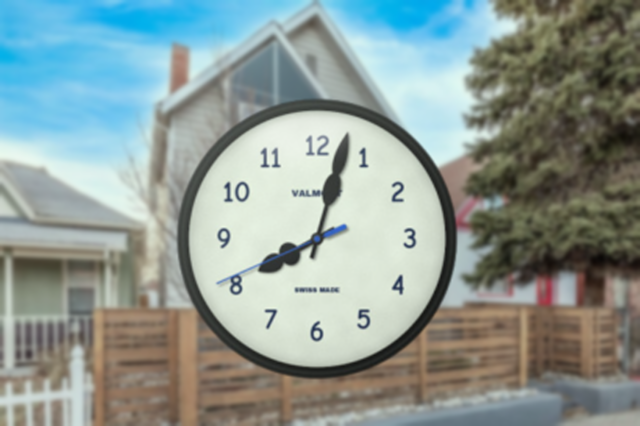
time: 8:02:41
